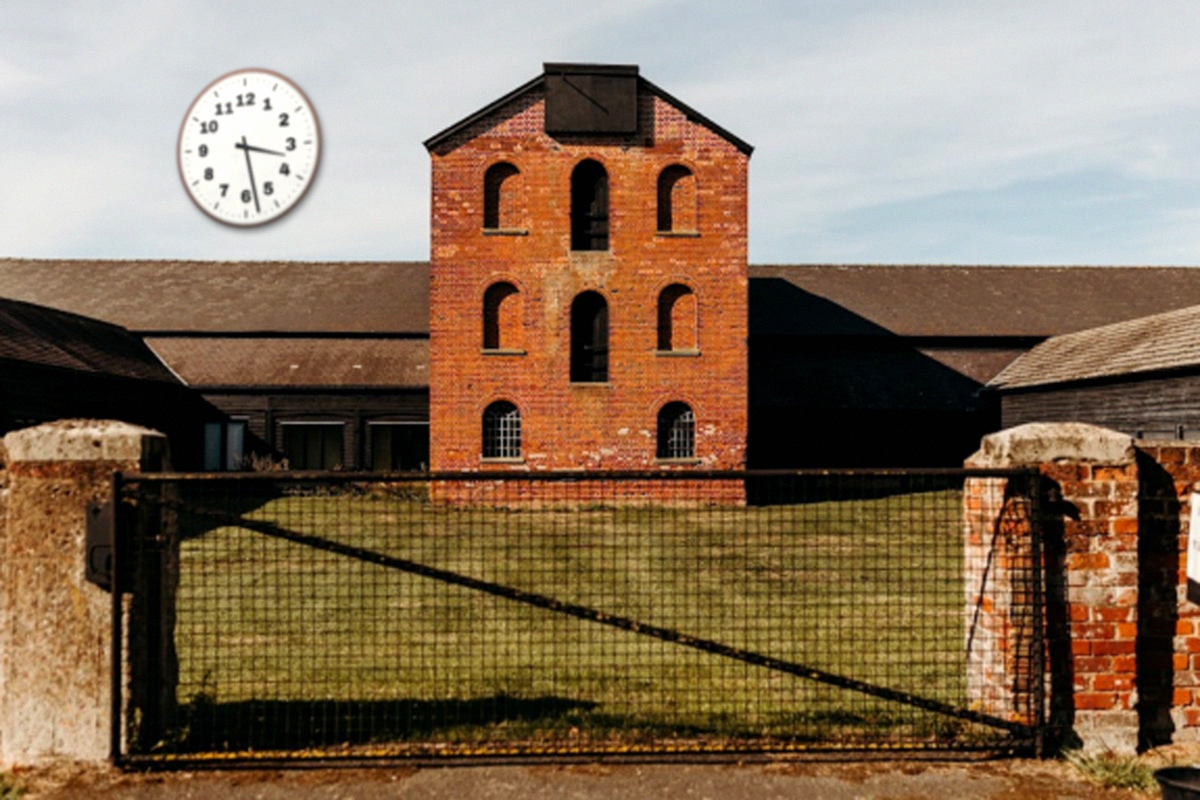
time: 3:28
